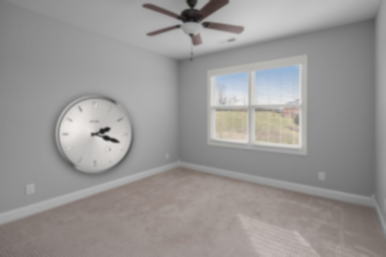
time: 2:18
